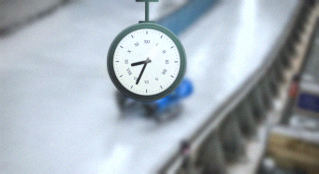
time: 8:34
